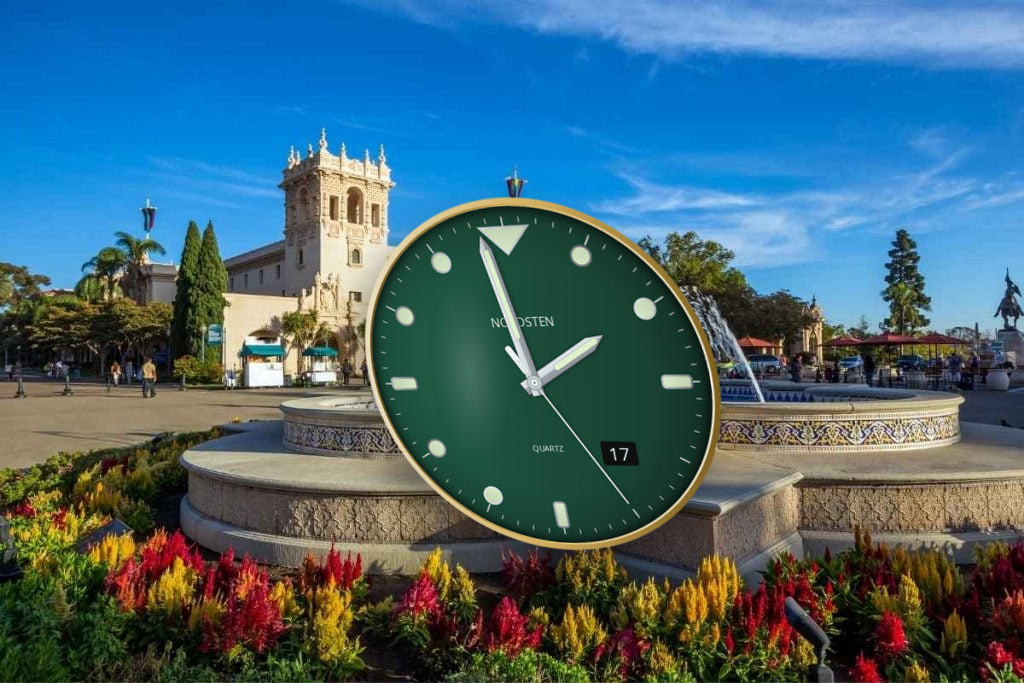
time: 1:58:25
